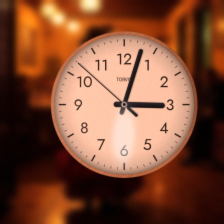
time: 3:02:52
